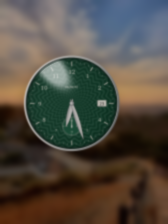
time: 6:27
